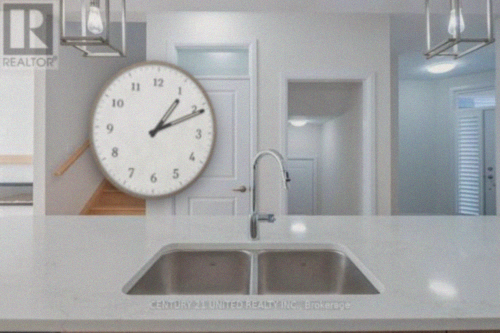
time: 1:11
